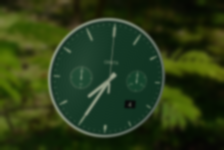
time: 7:35
